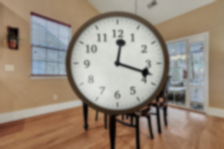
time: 12:18
